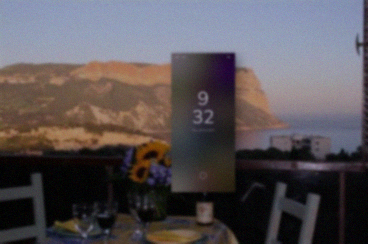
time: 9:32
